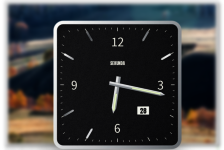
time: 6:17
